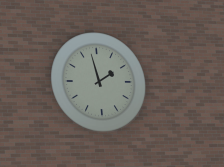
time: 1:58
